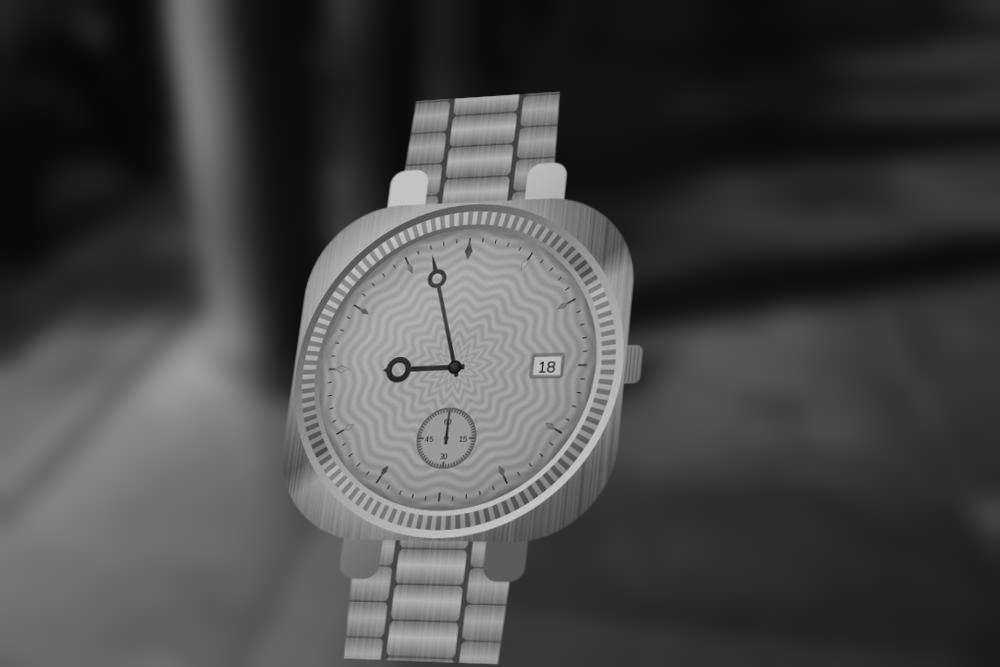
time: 8:57
